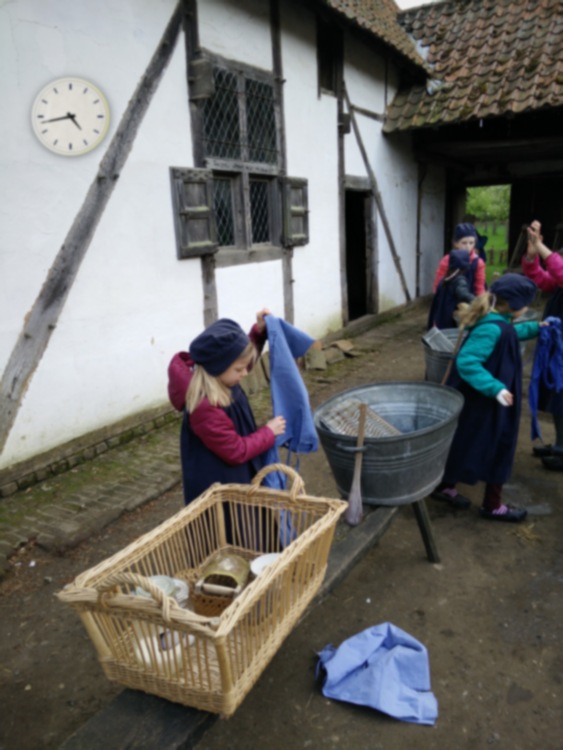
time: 4:43
